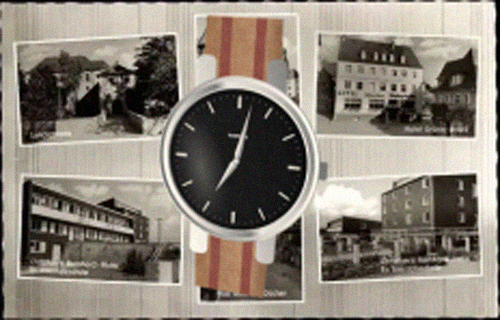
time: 7:02
